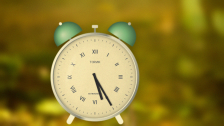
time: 5:25
